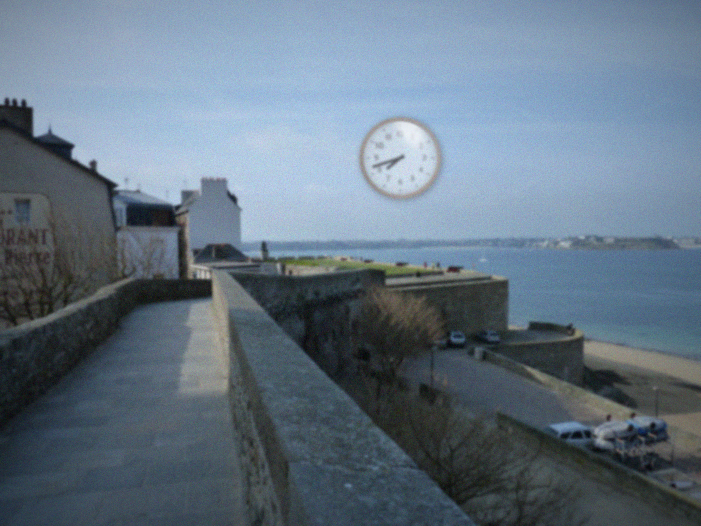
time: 7:42
